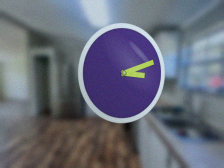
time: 3:12
